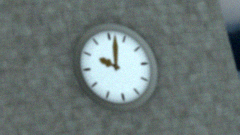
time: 10:02
